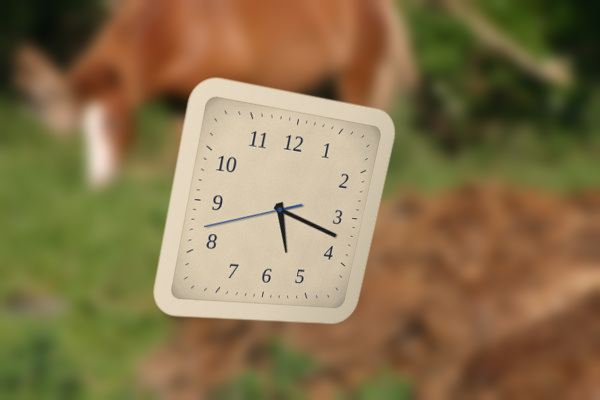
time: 5:17:42
